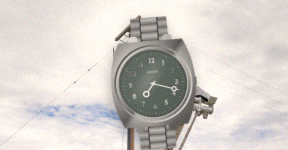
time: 7:18
